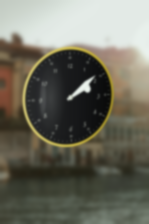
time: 2:09
